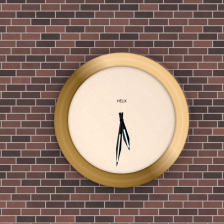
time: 5:31
